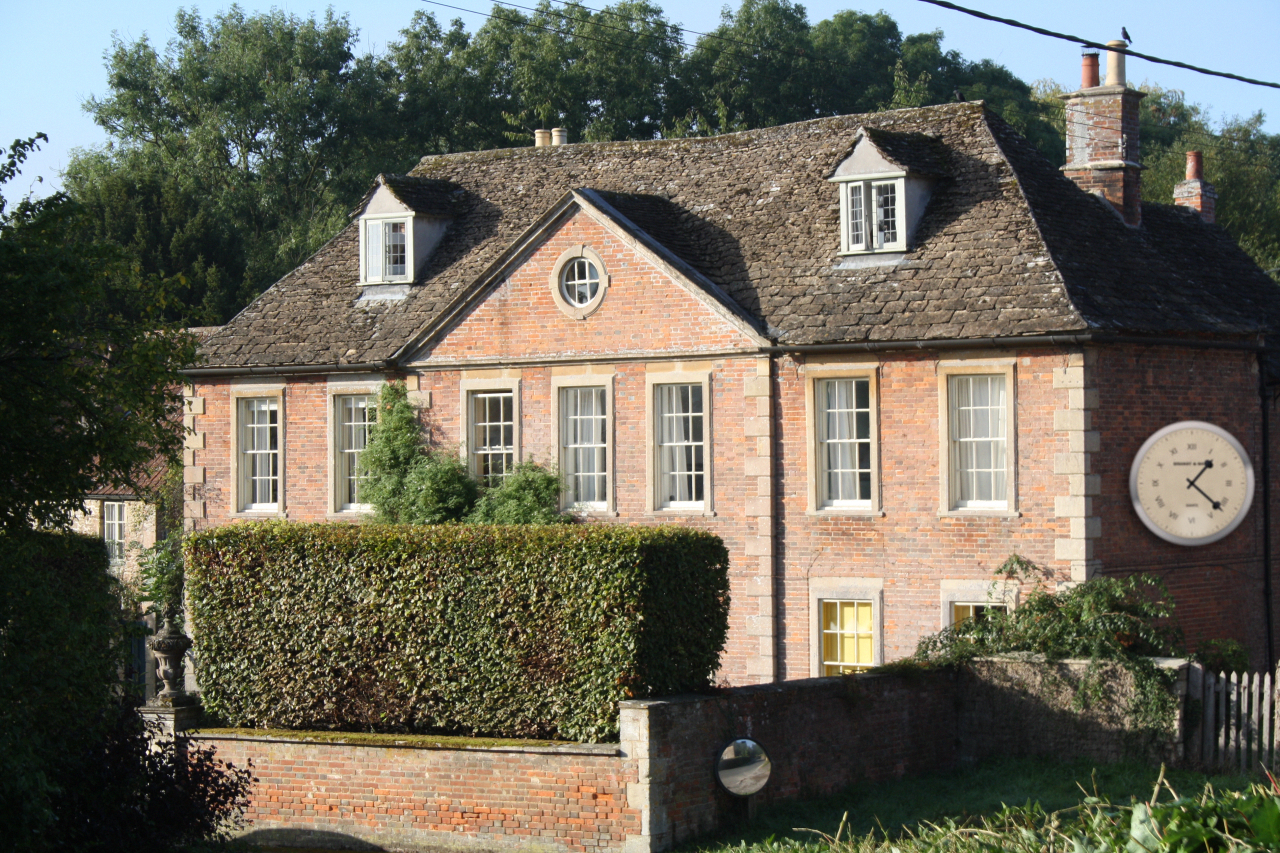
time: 1:22
